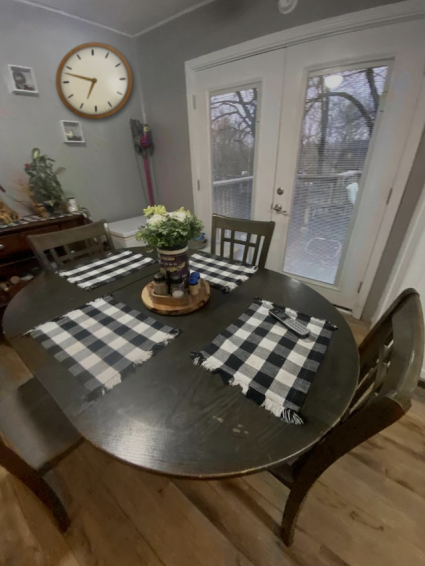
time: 6:48
